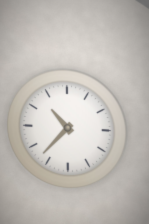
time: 10:37
